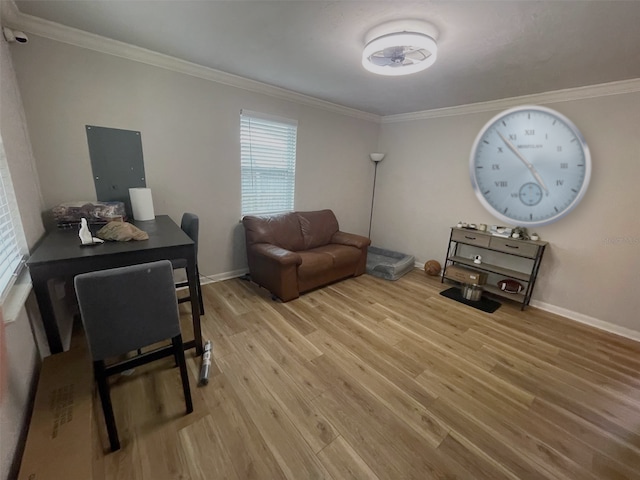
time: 4:53
